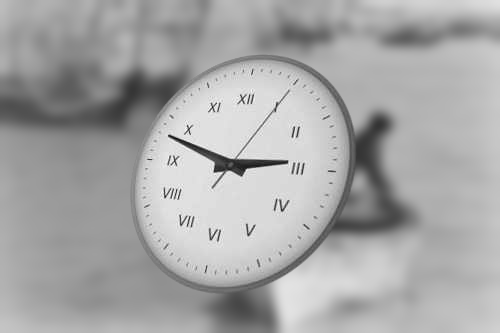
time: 2:48:05
